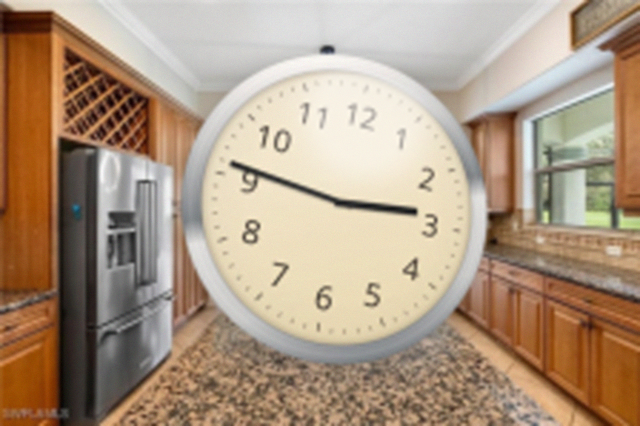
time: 2:46
